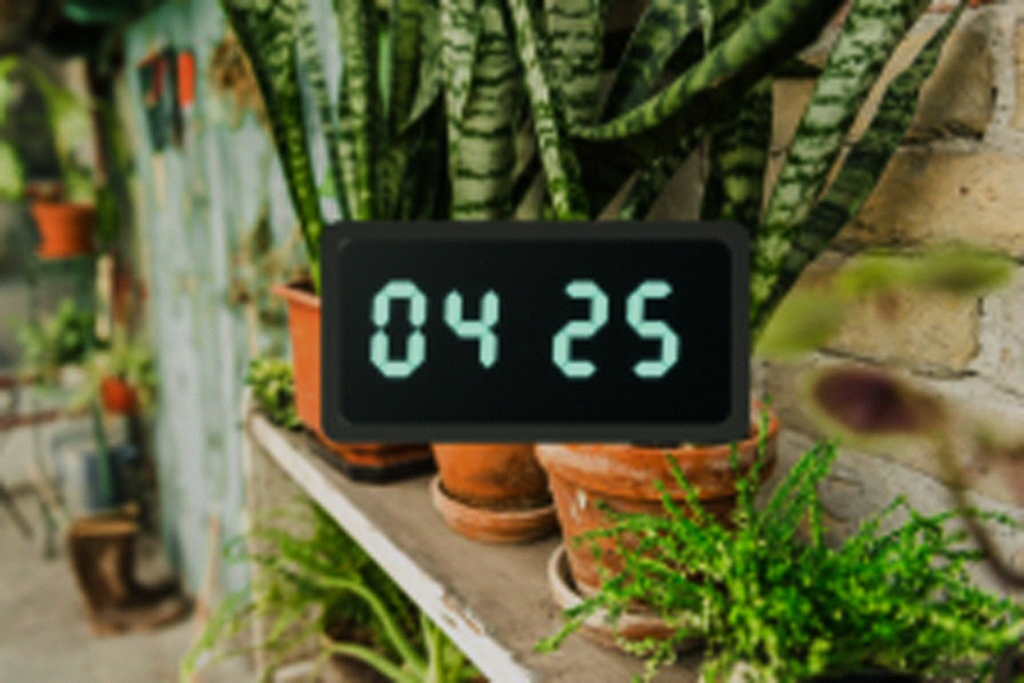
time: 4:25
